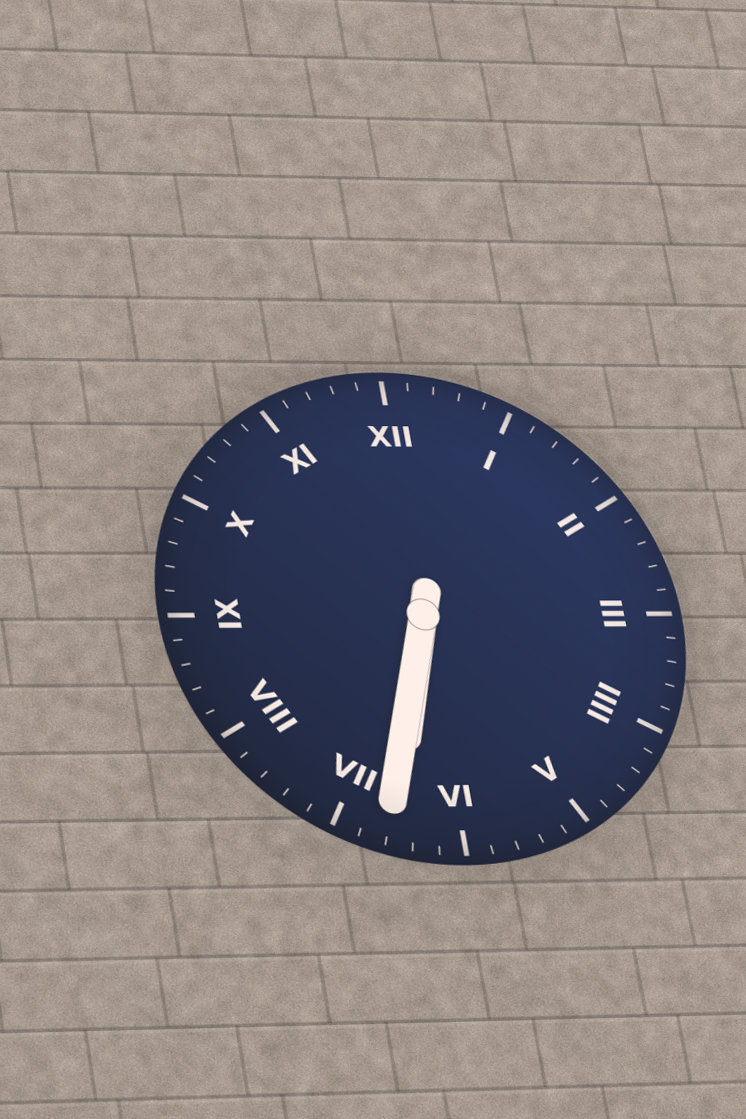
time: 6:33
